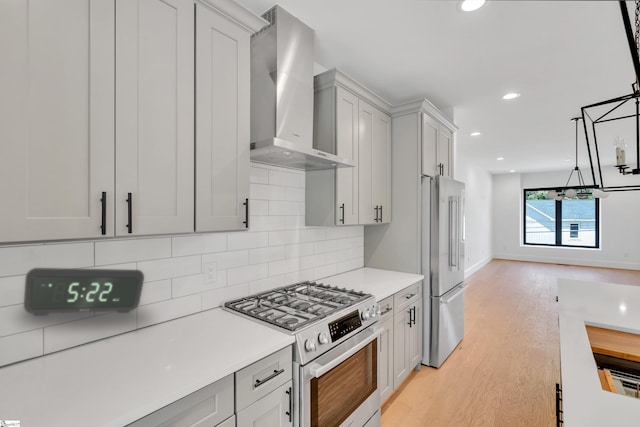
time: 5:22
